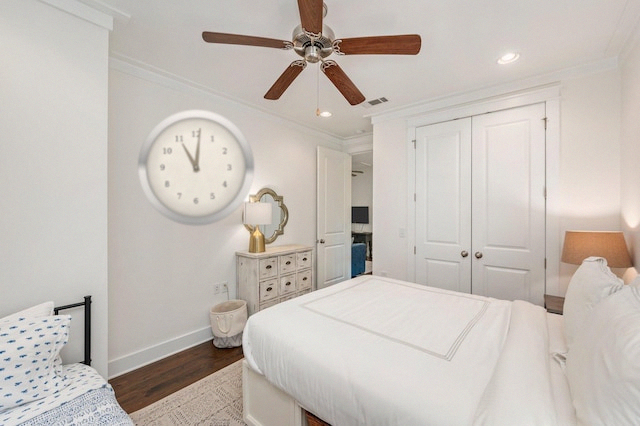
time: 11:01
